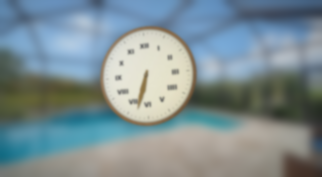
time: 6:33
